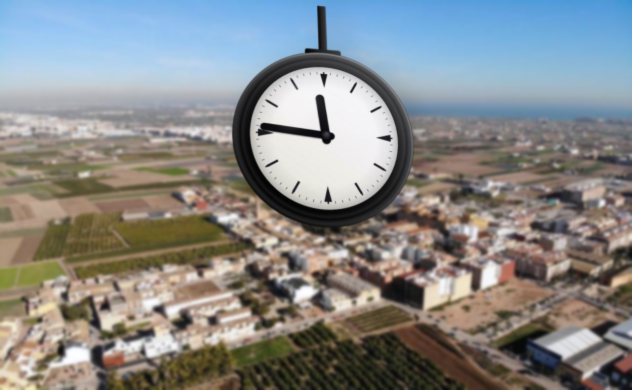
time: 11:46
